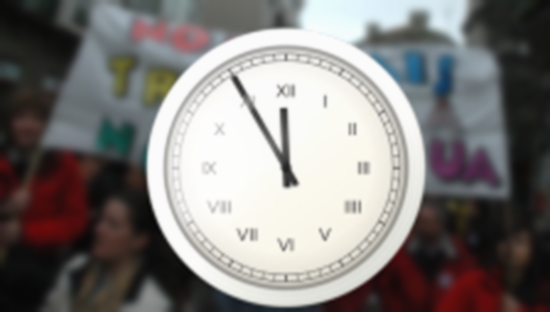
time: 11:55
